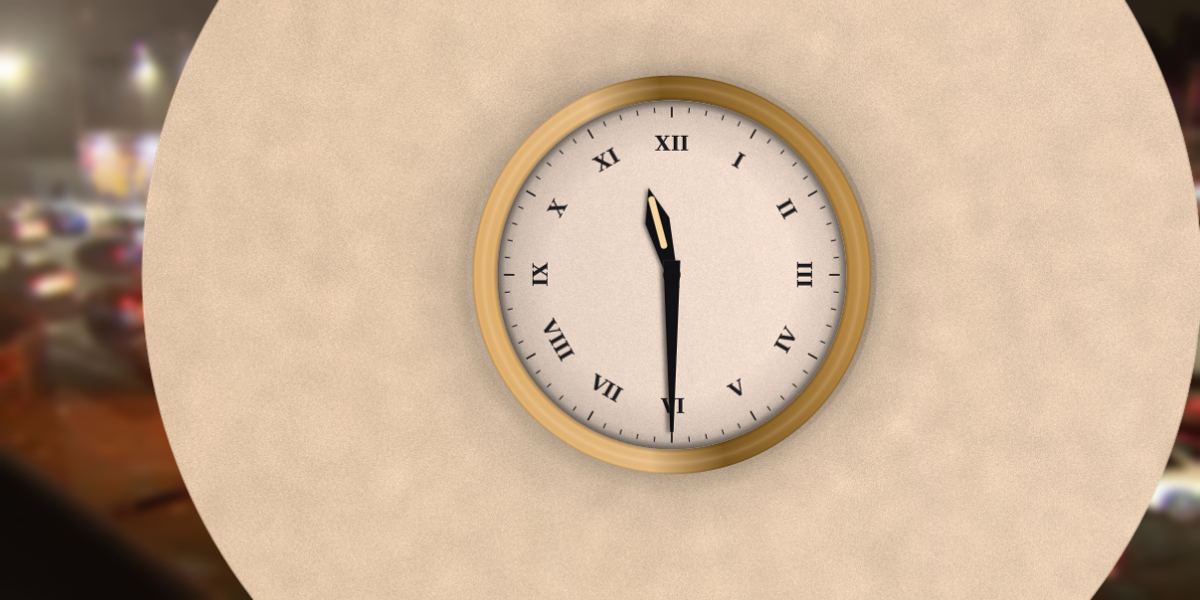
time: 11:30
